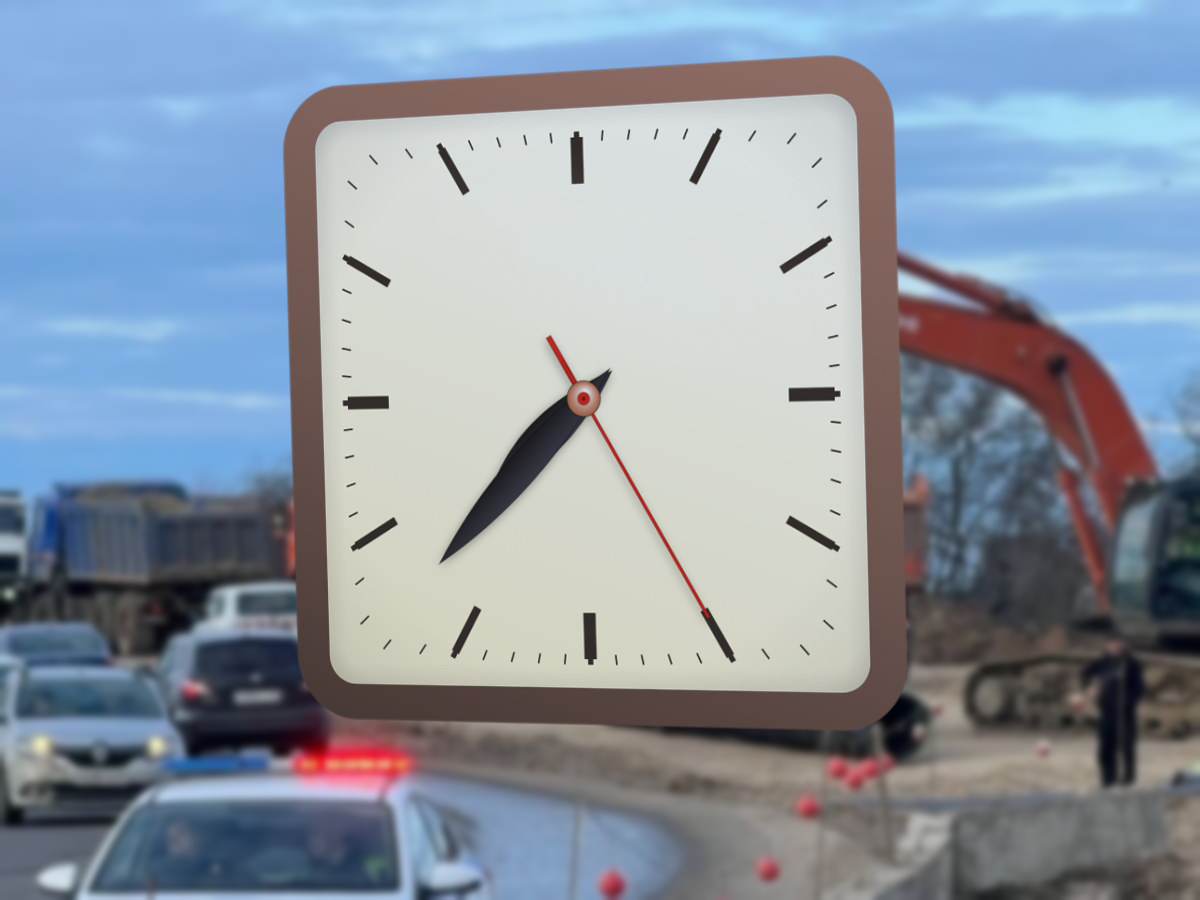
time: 7:37:25
